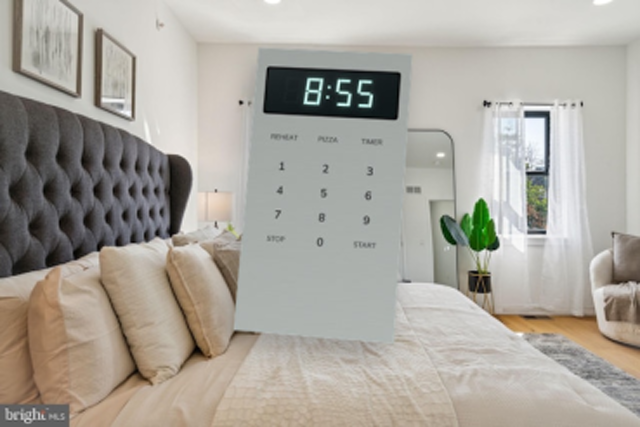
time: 8:55
